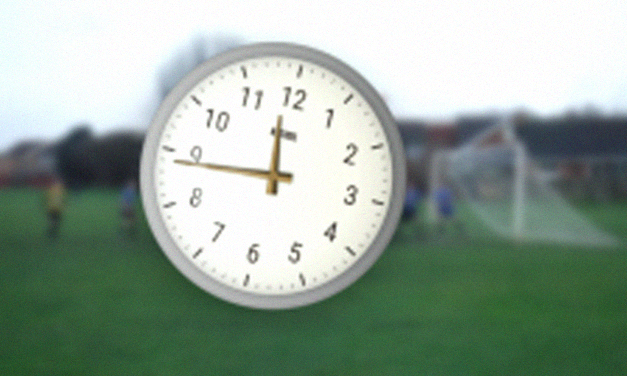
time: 11:44
